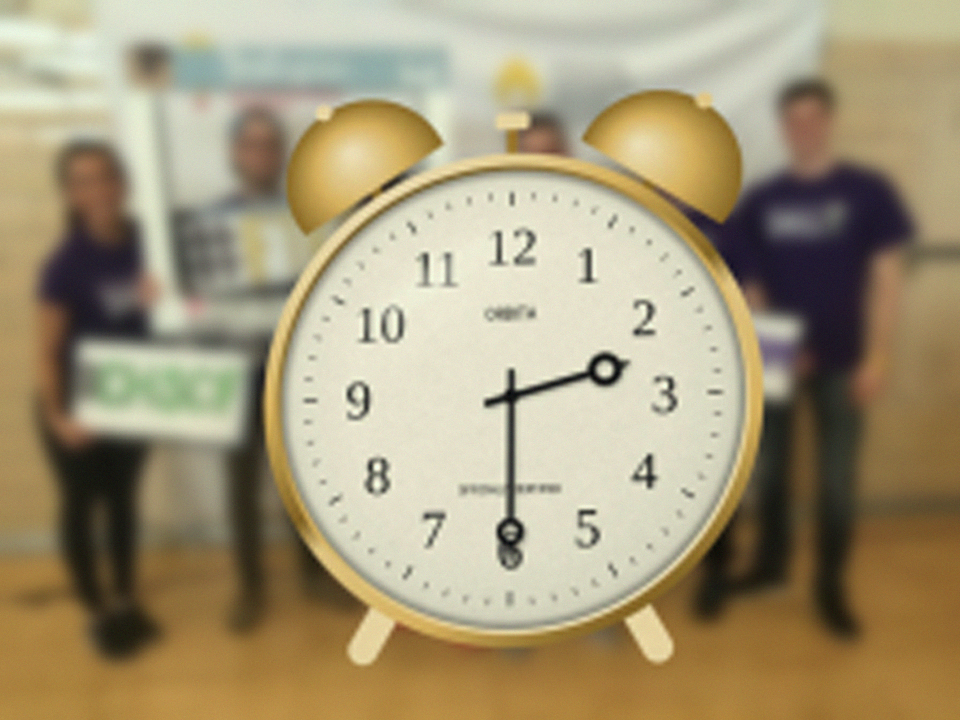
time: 2:30
